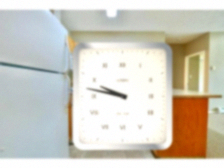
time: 9:47
